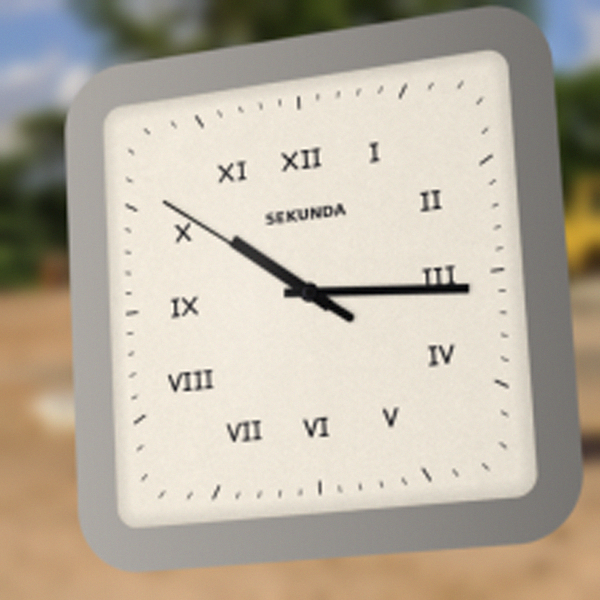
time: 10:15:51
